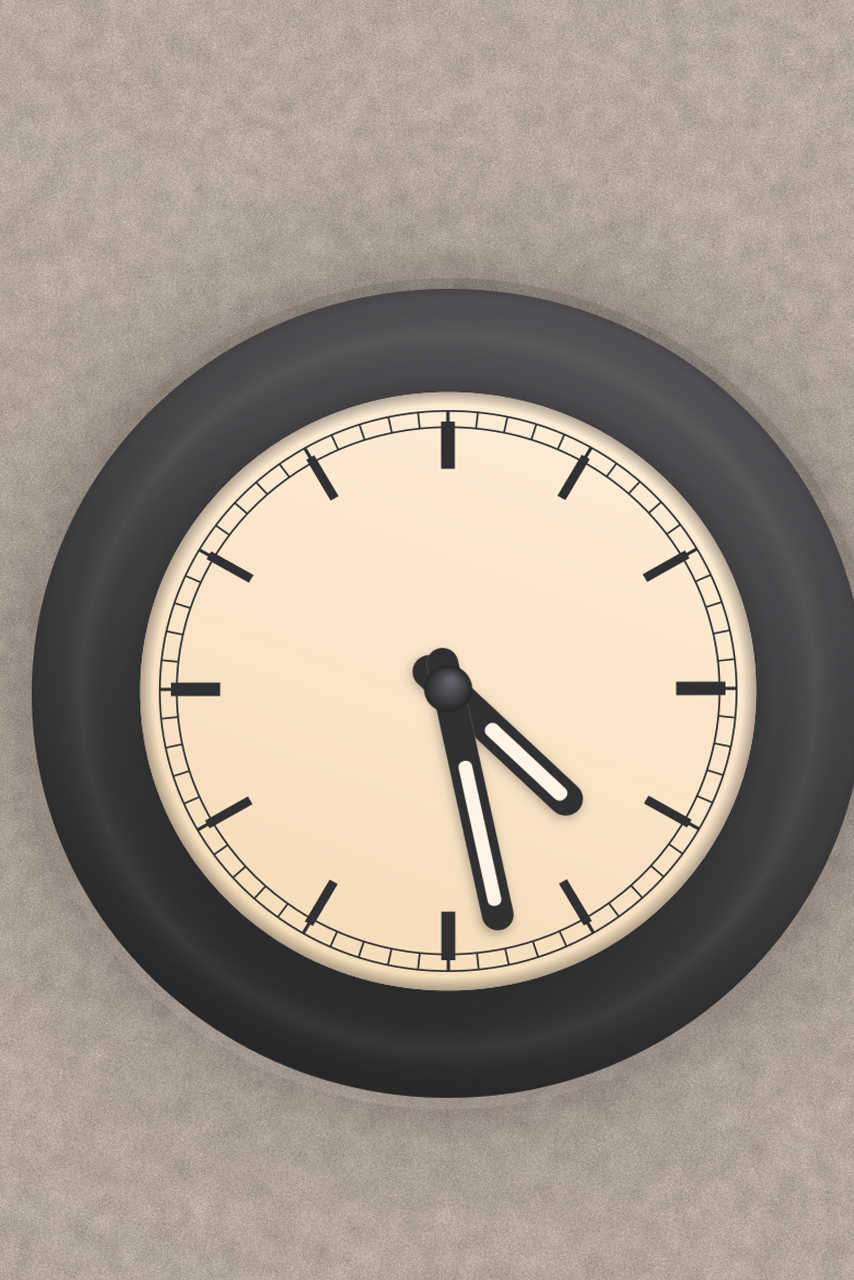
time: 4:28
